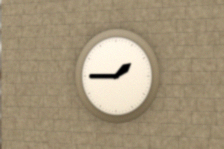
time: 1:45
